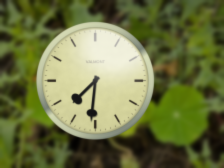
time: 7:31
